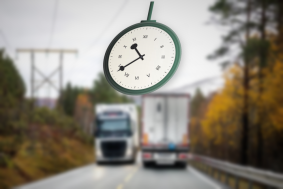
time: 10:39
